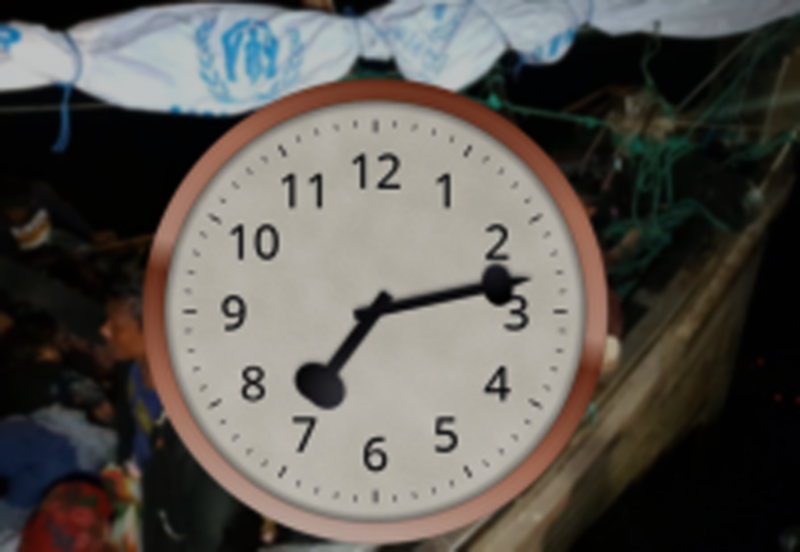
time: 7:13
